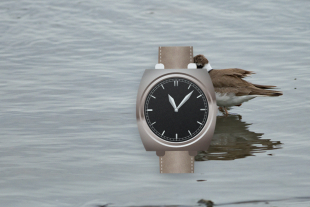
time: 11:07
